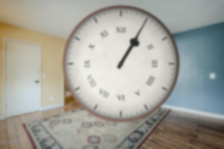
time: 1:05
